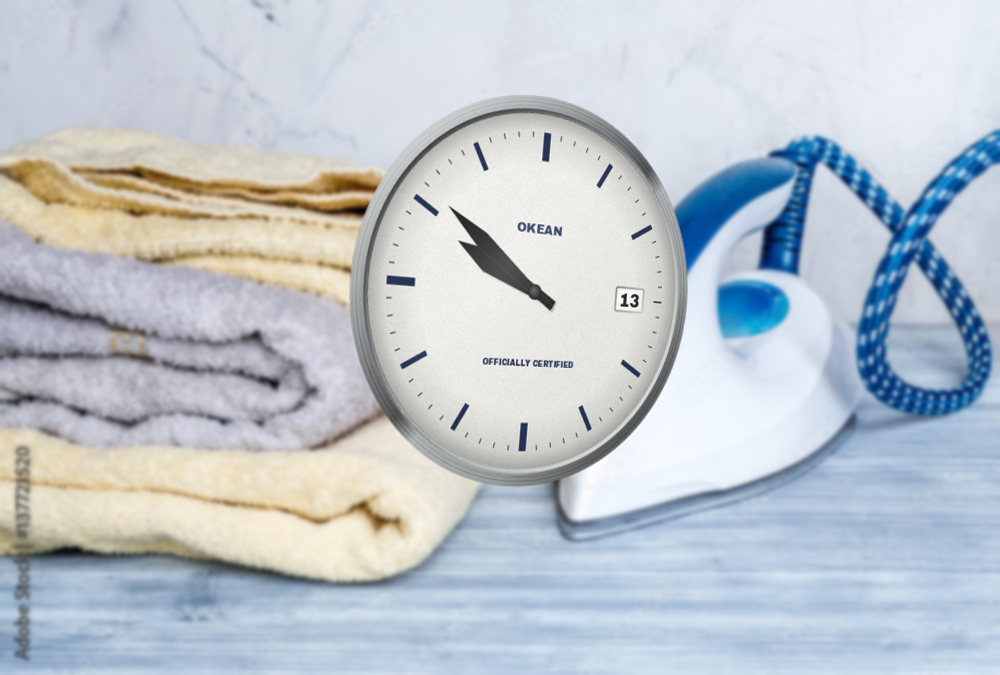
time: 9:51
